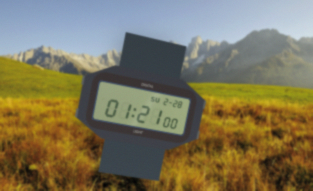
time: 1:21:00
